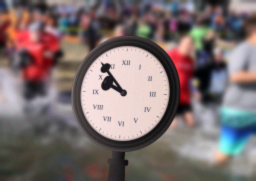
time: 9:53
